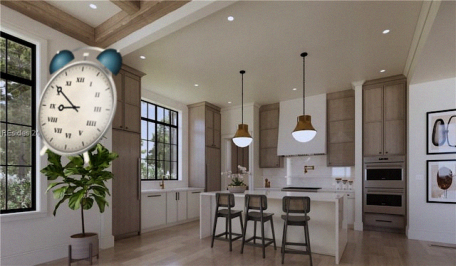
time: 8:51
